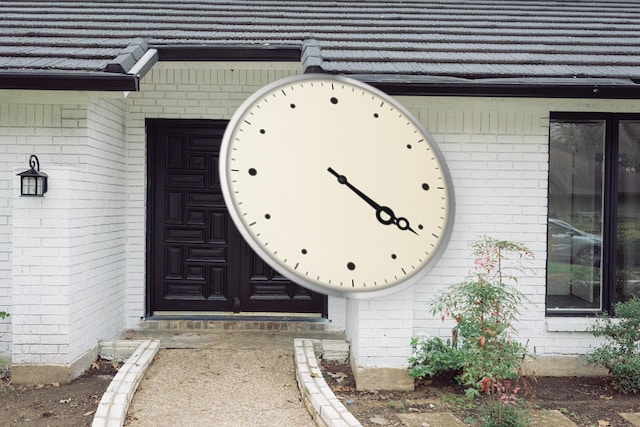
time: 4:21
